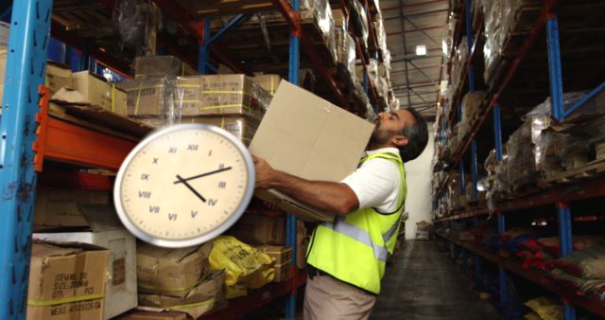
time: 4:11
